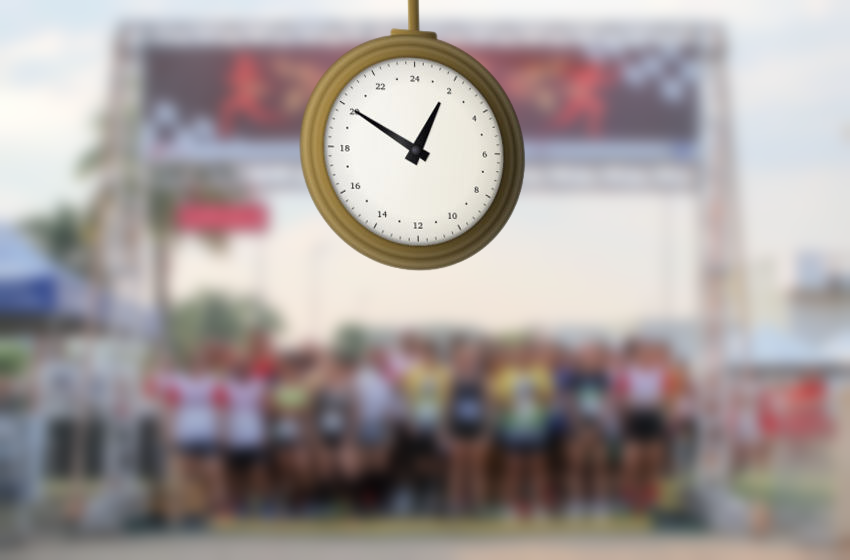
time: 1:50
